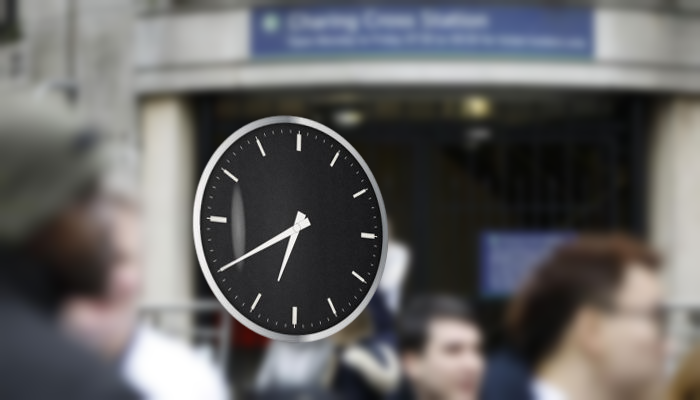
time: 6:40
